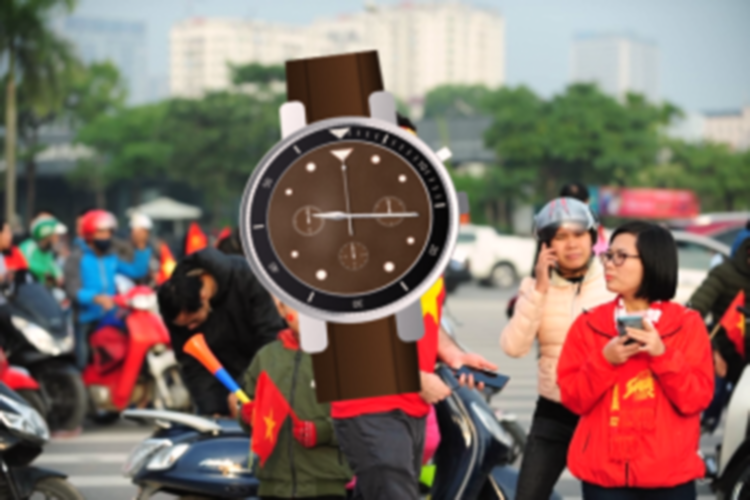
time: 9:16
